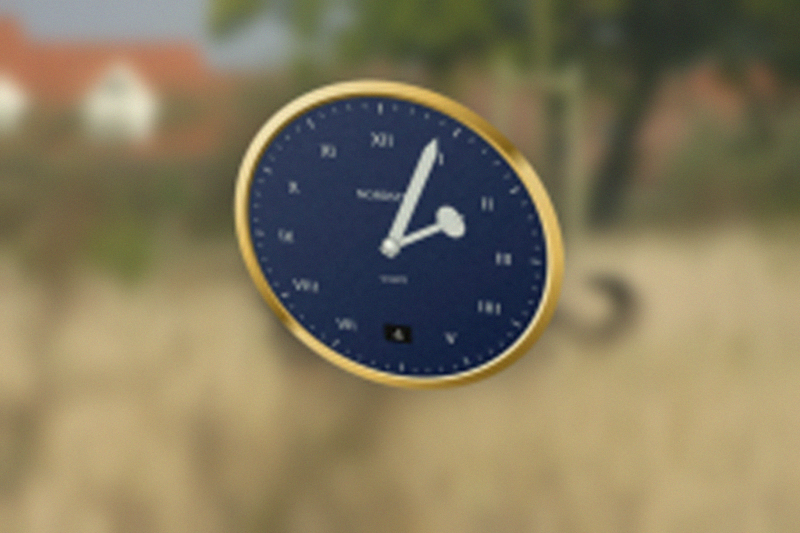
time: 2:04
